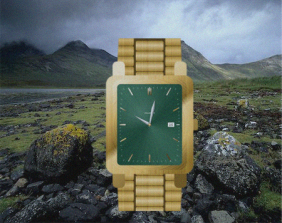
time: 10:02
